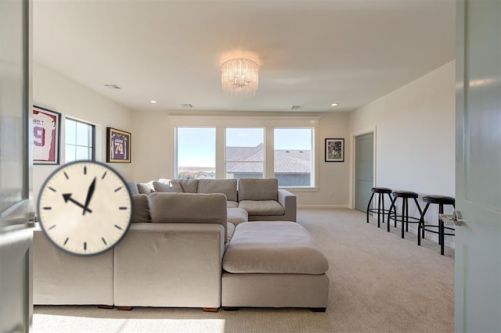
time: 10:03
